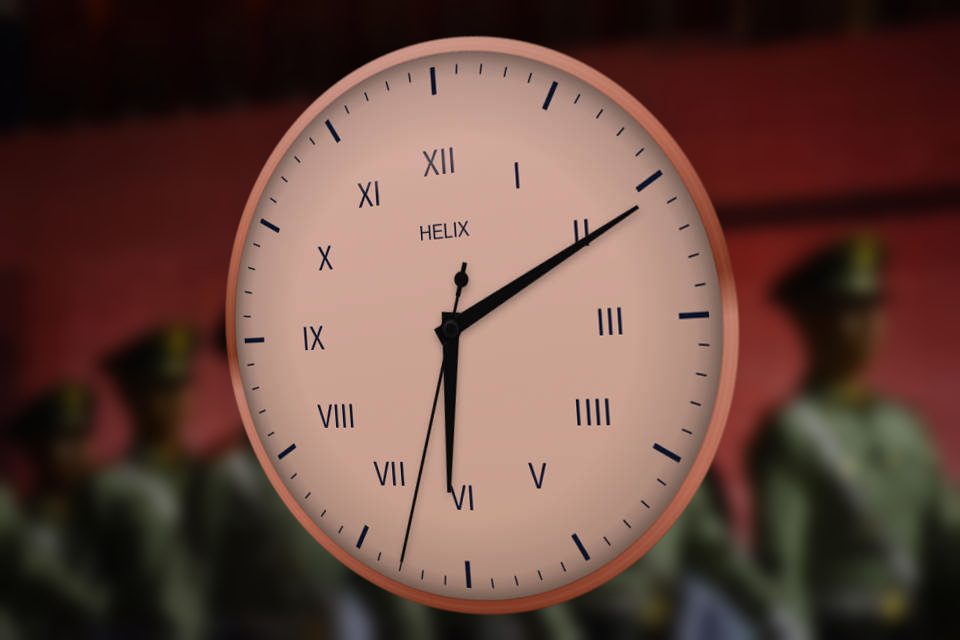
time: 6:10:33
